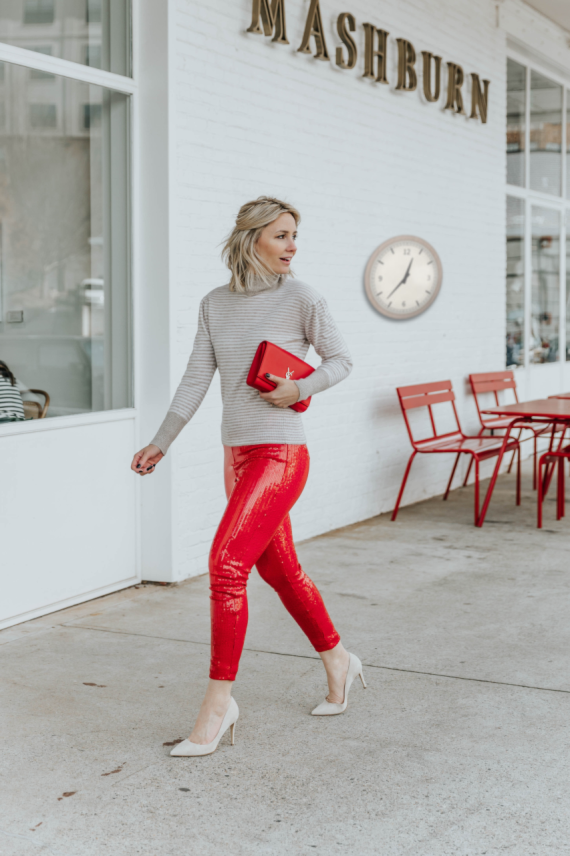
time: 12:37
